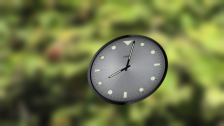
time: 8:02
